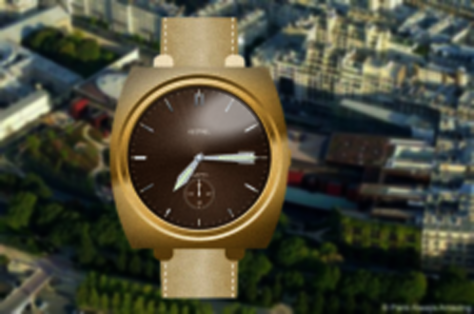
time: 7:15
